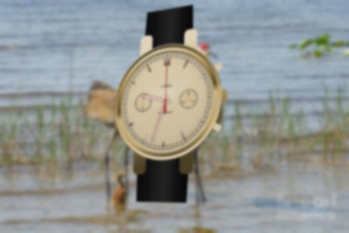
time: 9:33
